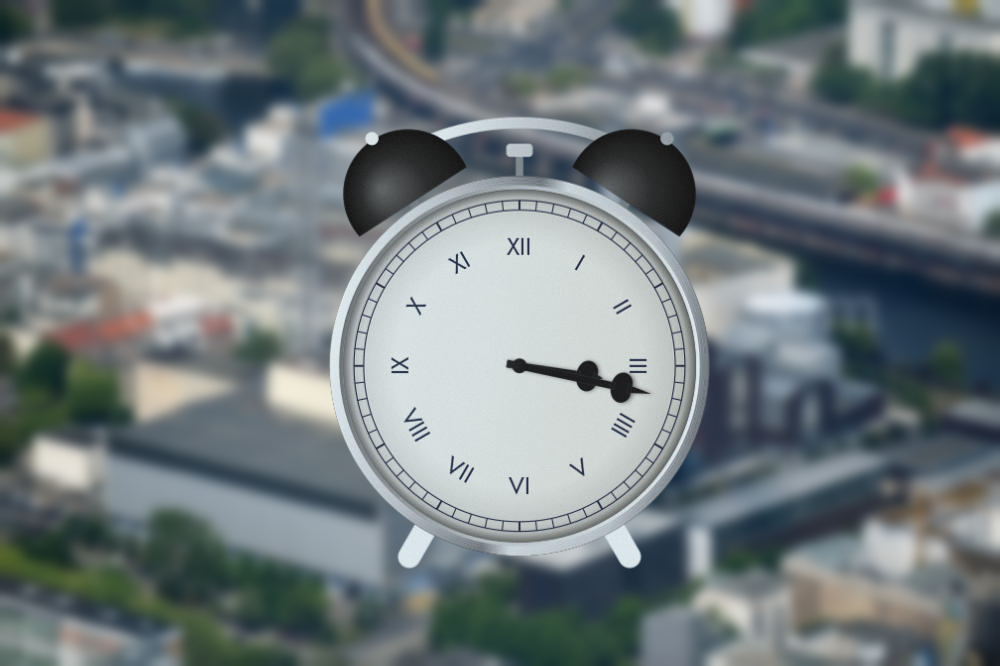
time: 3:17
